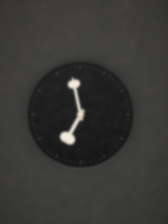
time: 6:58
